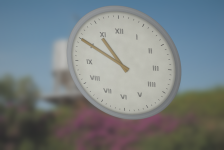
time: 10:50
